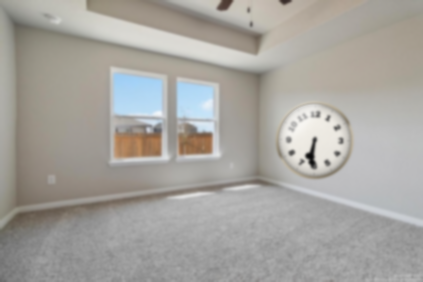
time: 6:31
